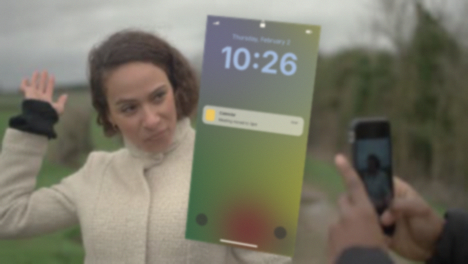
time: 10:26
